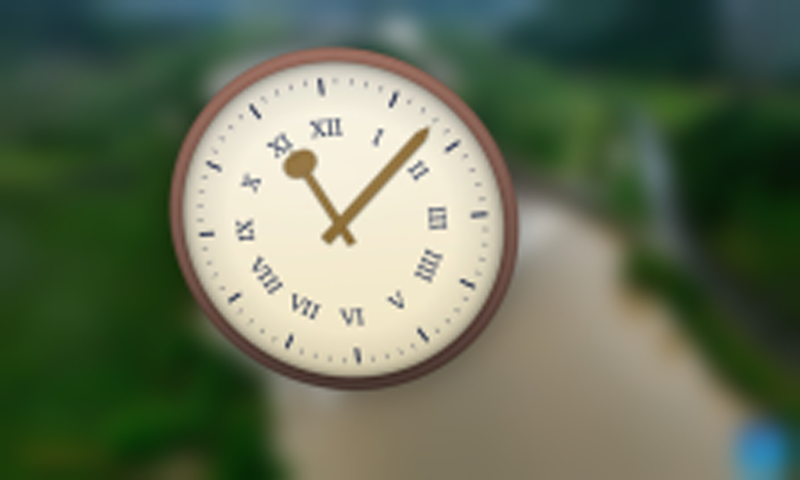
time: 11:08
